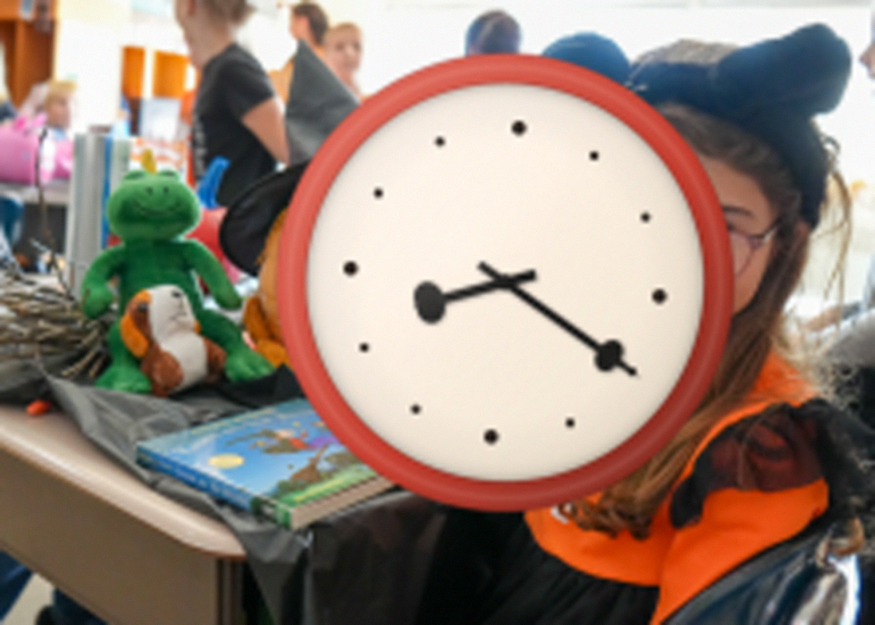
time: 8:20
